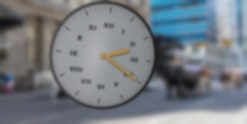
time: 2:20
